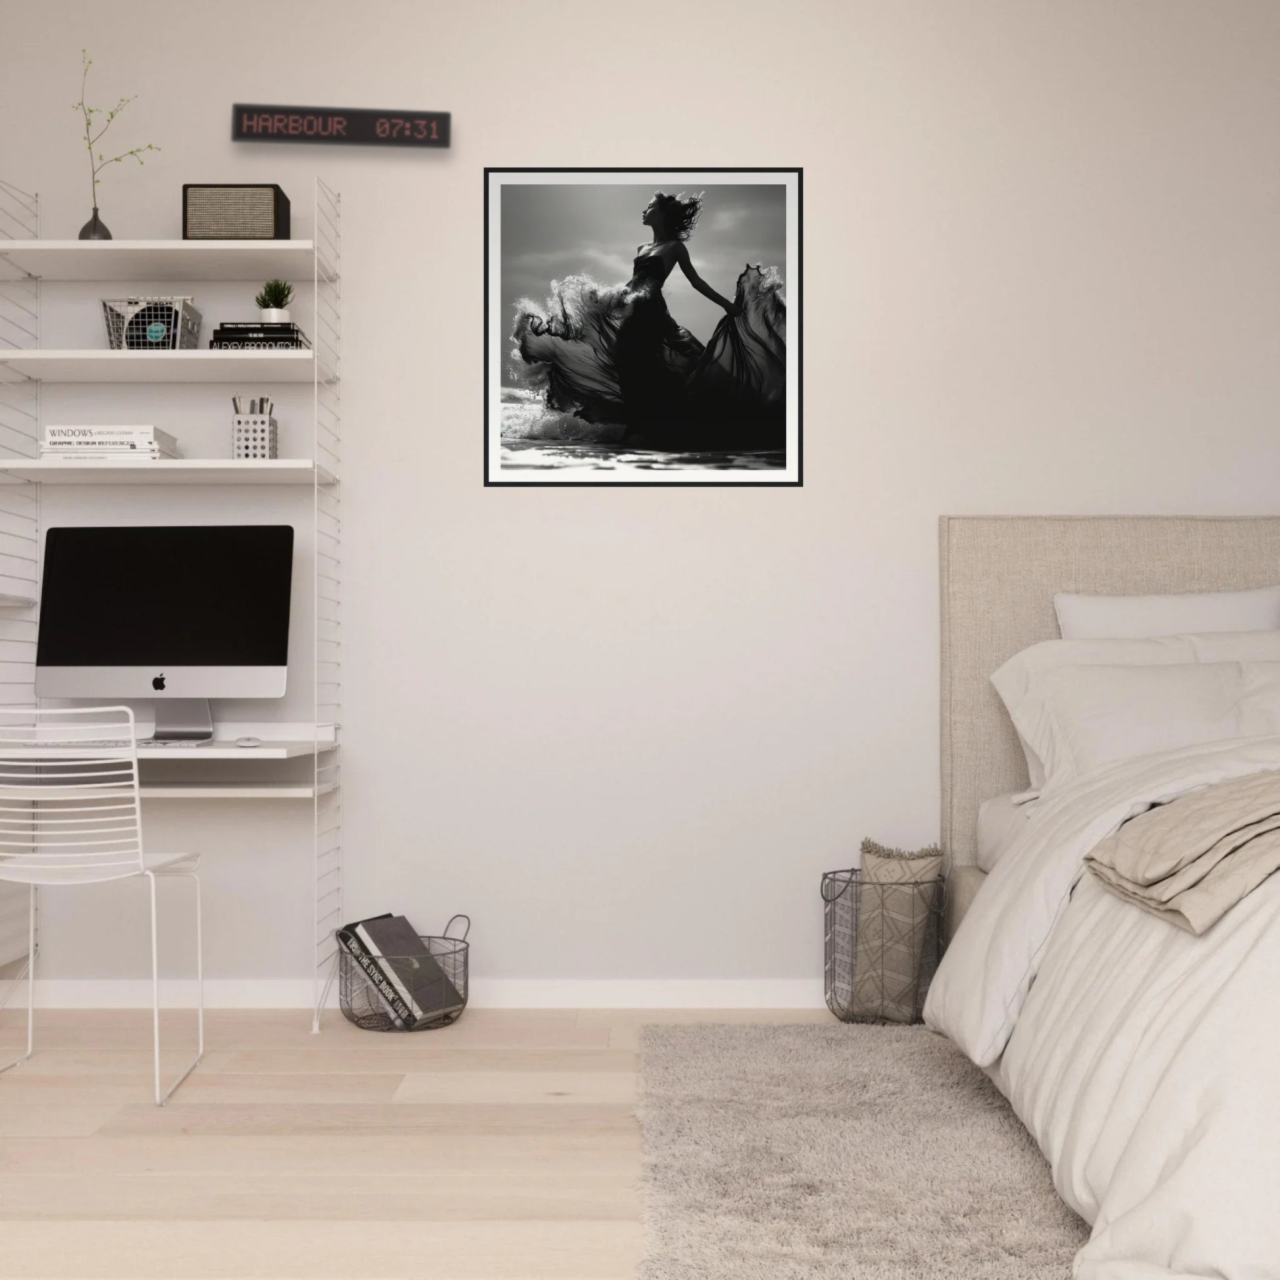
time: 7:31
